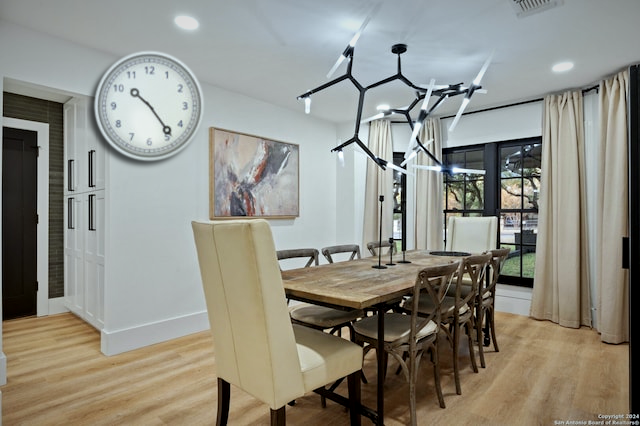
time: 10:24
